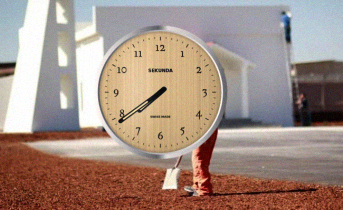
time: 7:39
